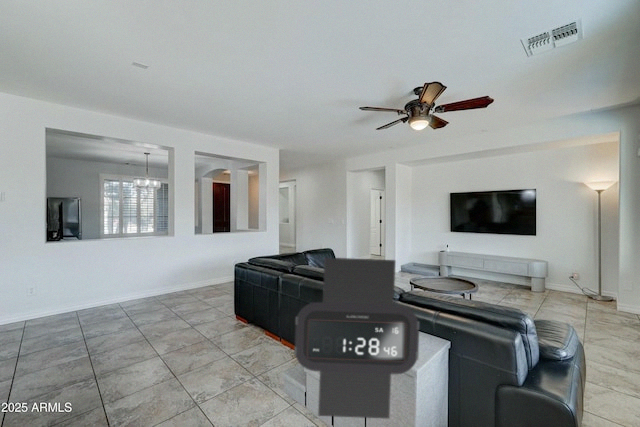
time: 1:28:46
